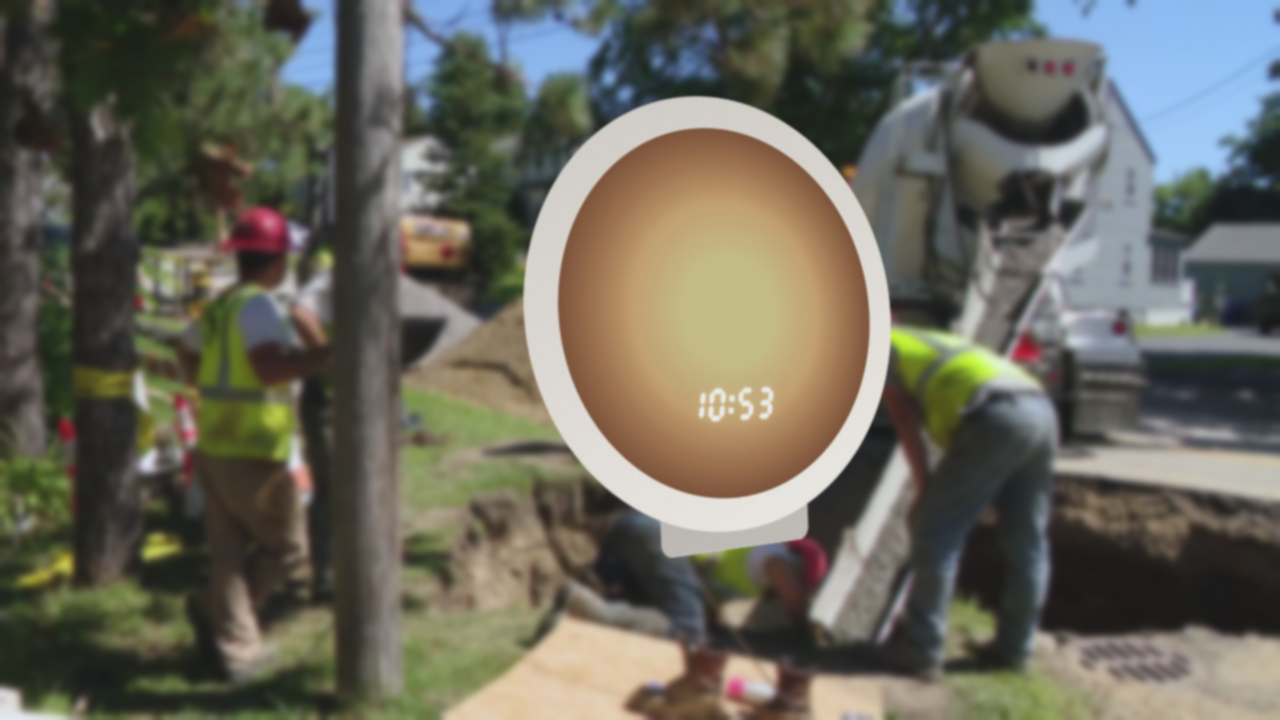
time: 10:53
